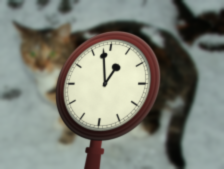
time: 12:58
